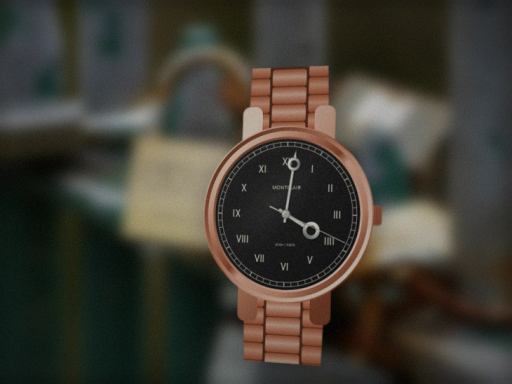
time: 4:01:19
